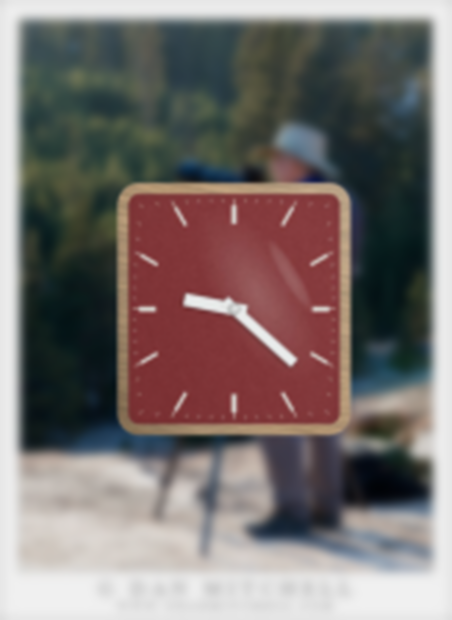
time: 9:22
